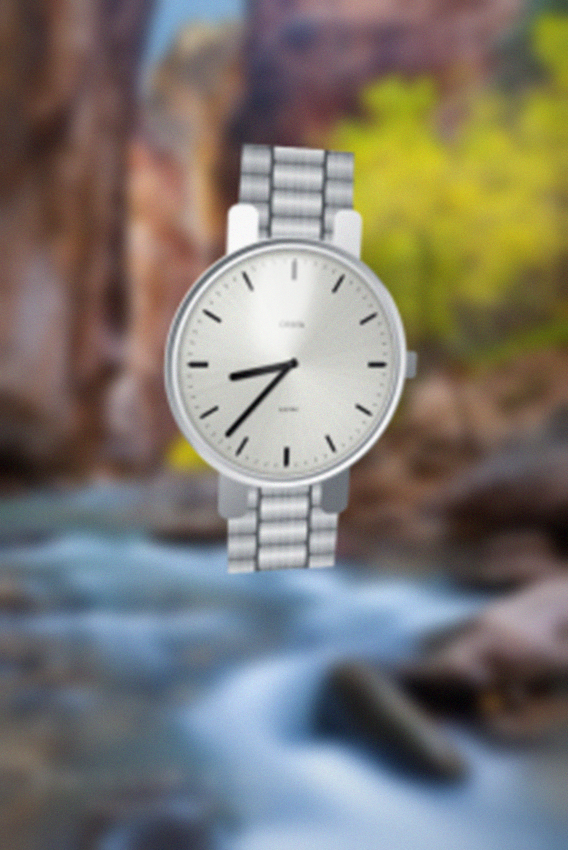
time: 8:37
